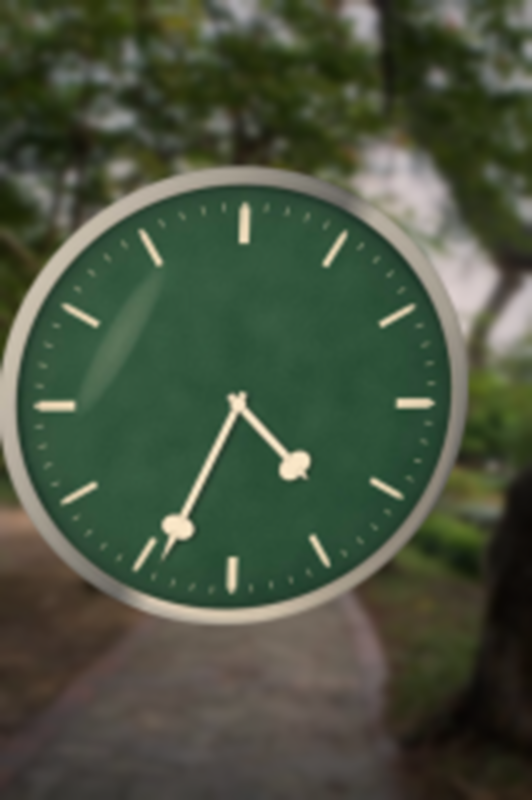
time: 4:34
